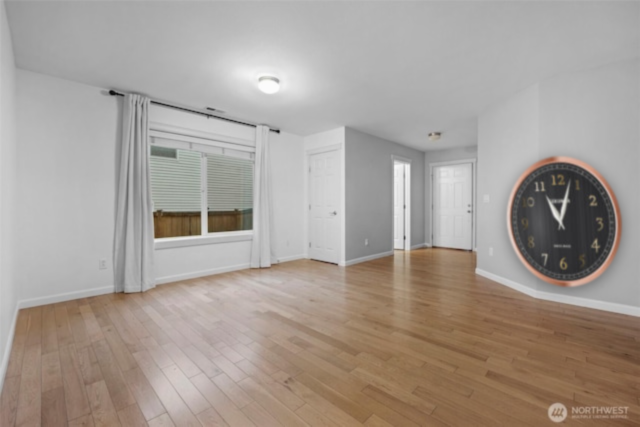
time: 11:03
